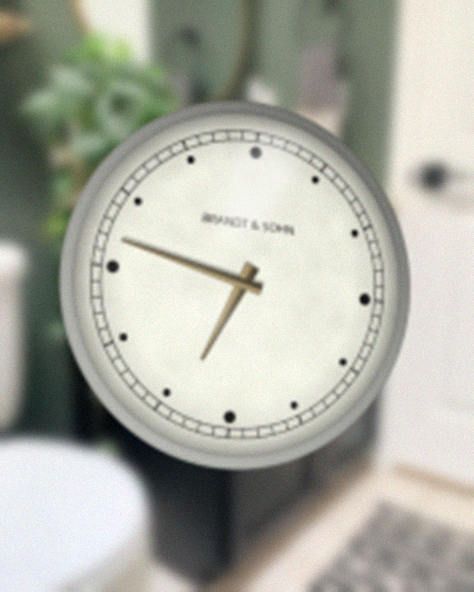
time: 6:47
